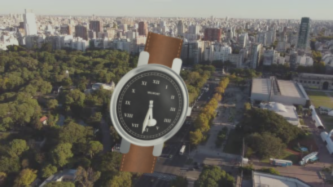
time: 5:31
